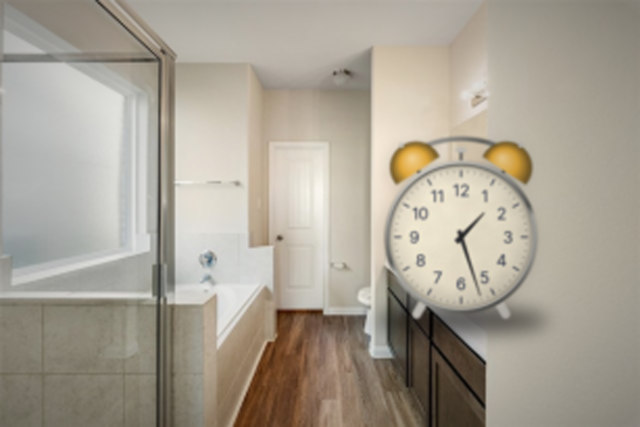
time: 1:27
